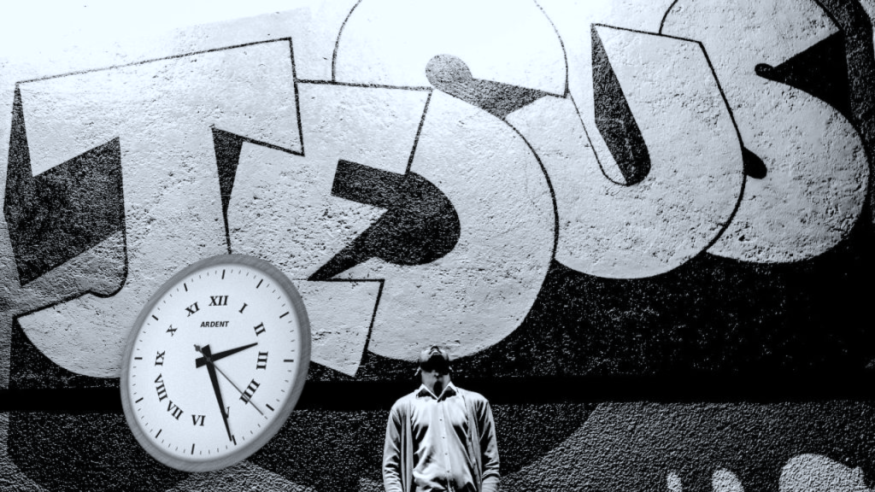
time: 2:25:21
